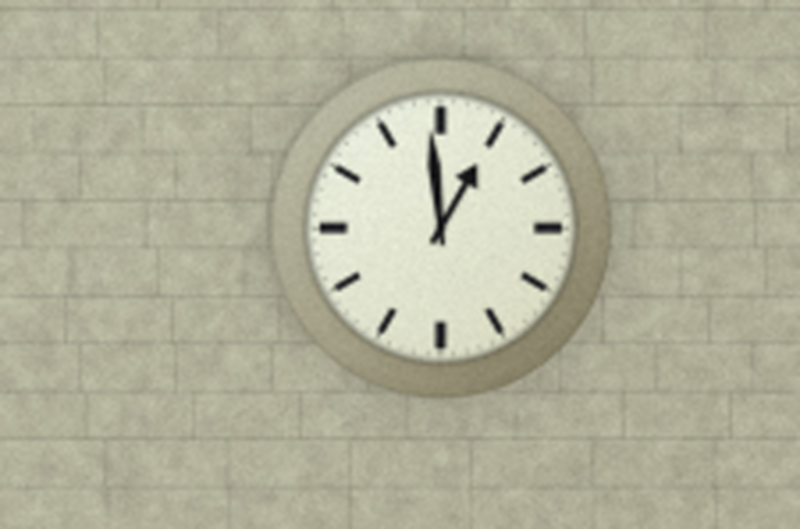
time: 12:59
